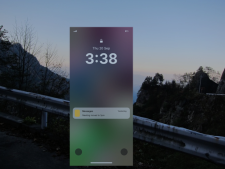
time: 3:38
